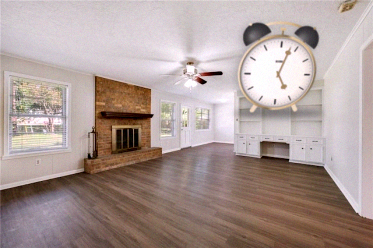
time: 5:03
